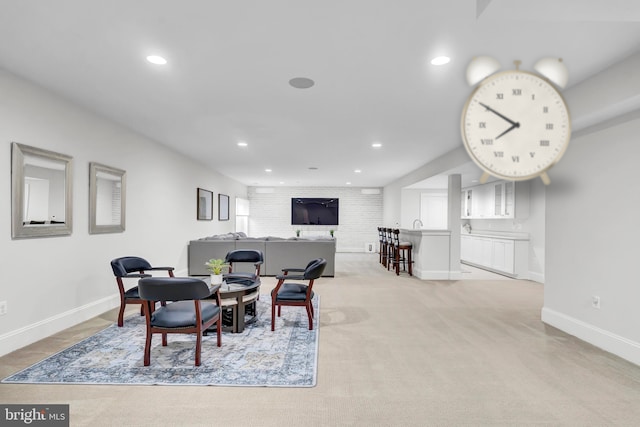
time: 7:50
